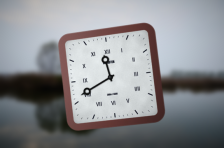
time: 11:41
